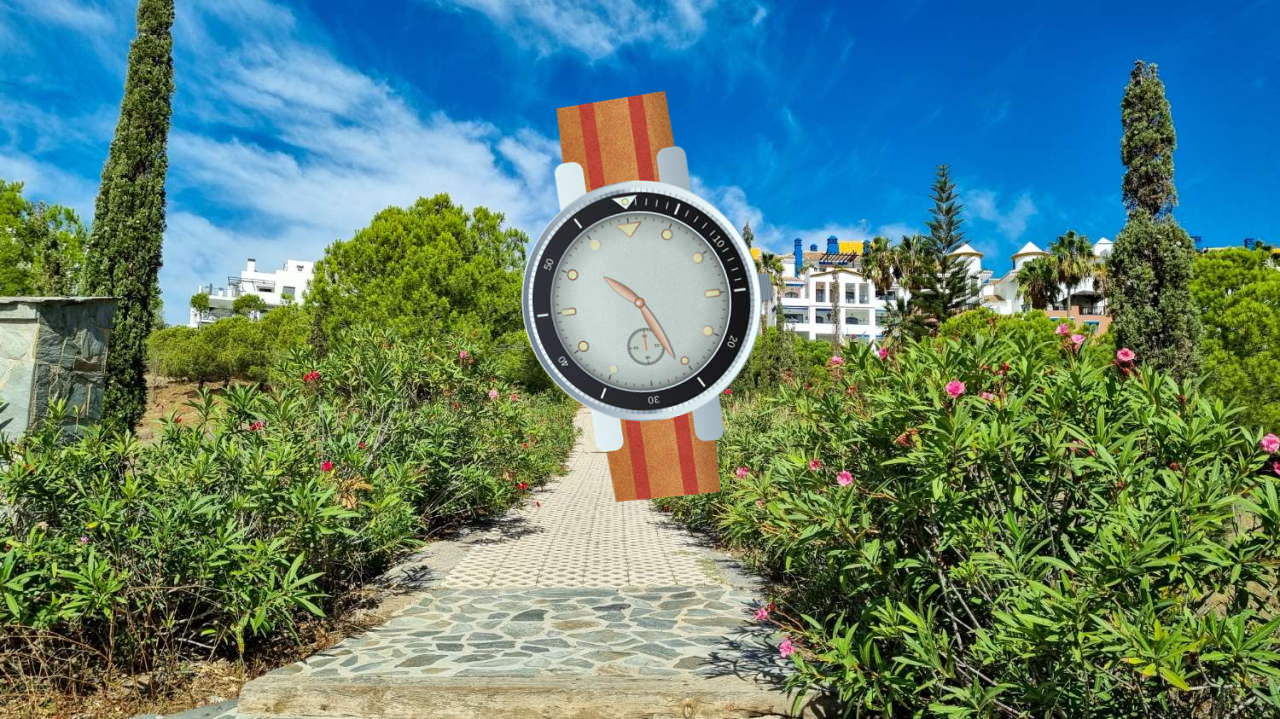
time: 10:26
